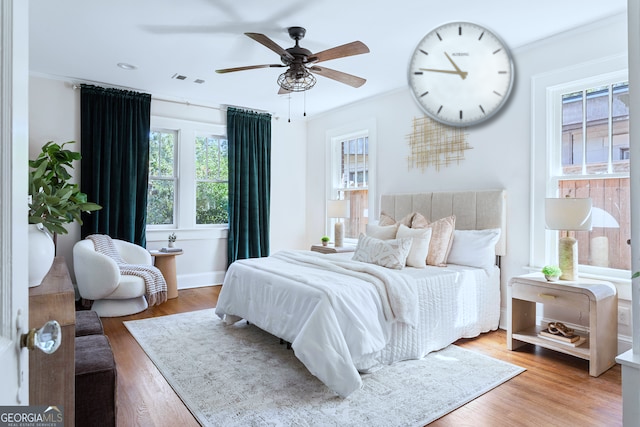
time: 10:46
